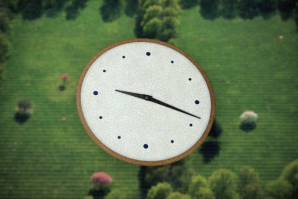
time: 9:18
